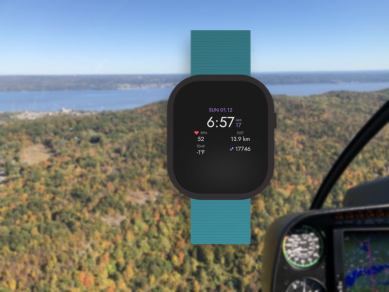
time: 6:57
